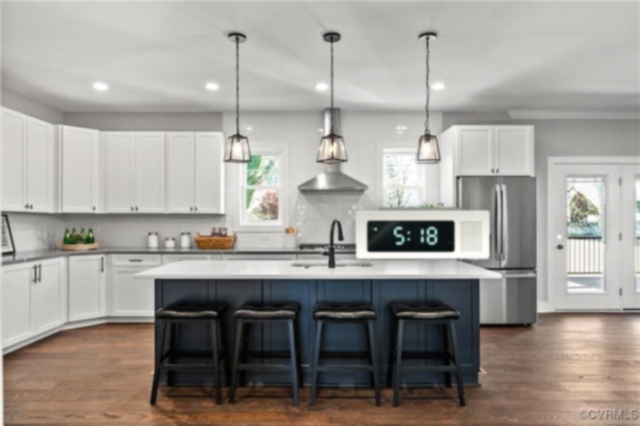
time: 5:18
